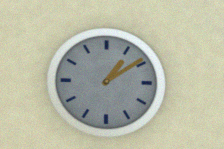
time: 1:09
